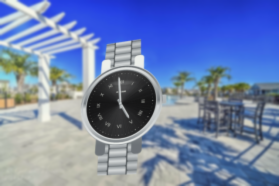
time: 4:59
